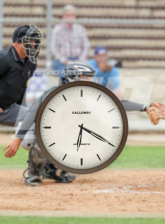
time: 6:20
